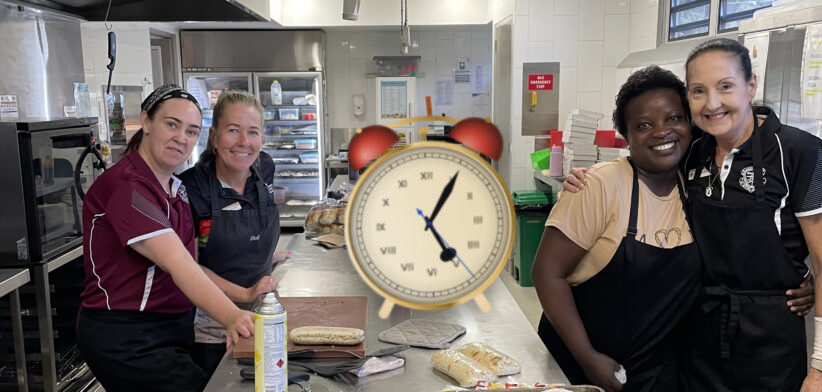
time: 5:05:24
